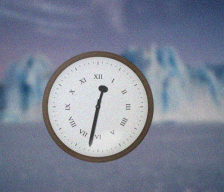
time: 12:32
